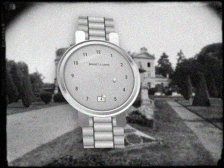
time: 3:29
